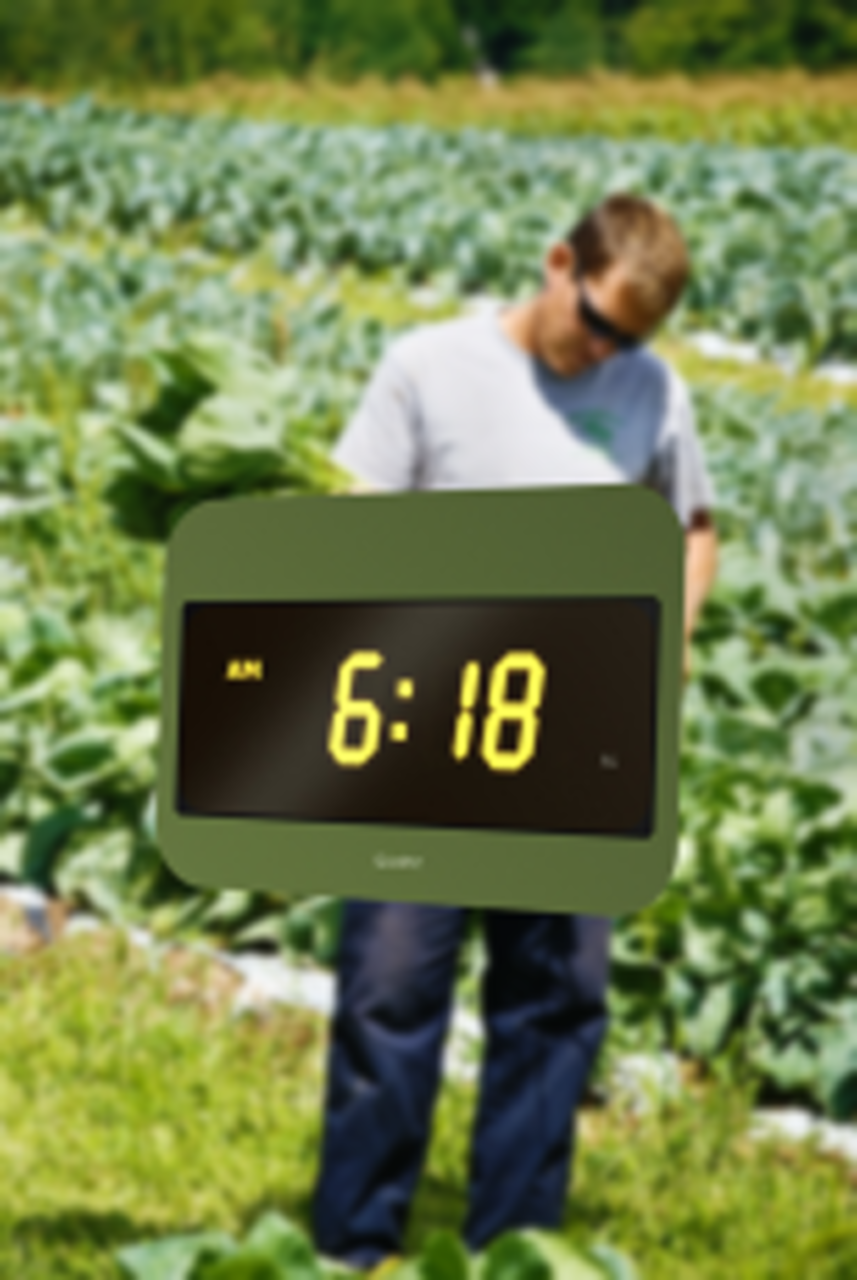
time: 6:18
